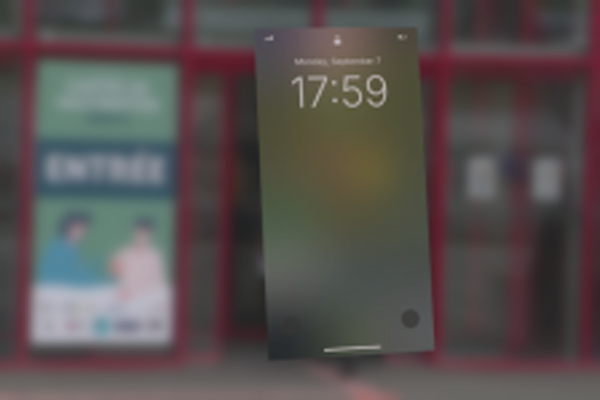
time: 17:59
